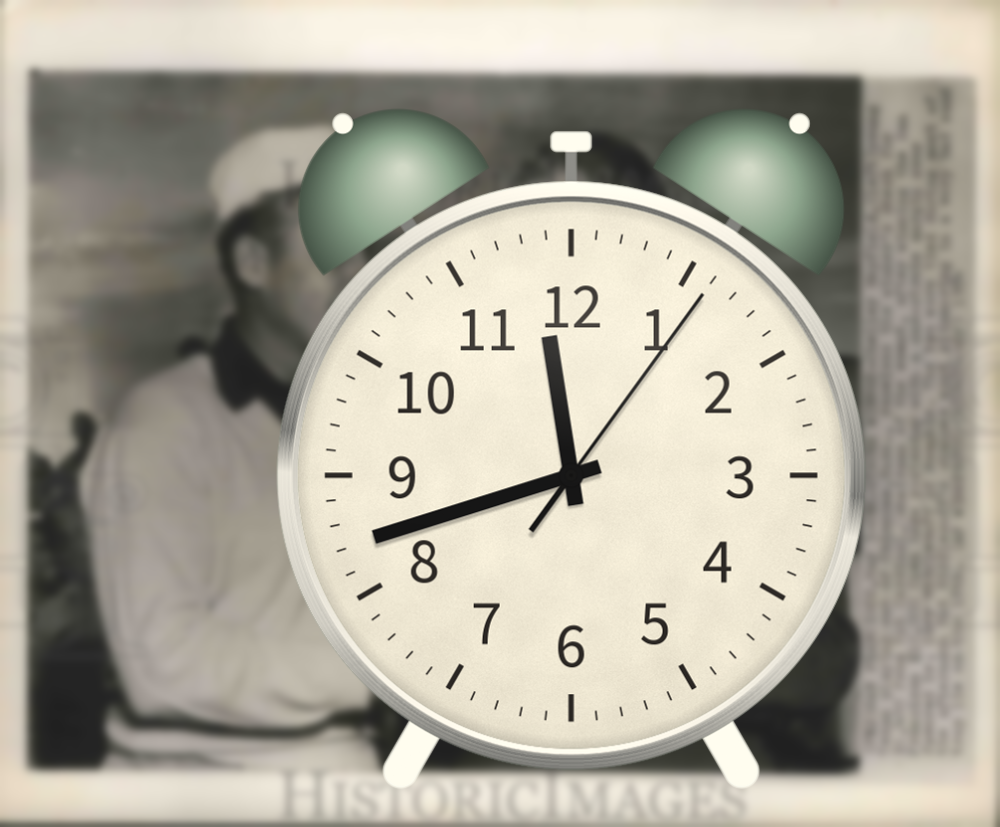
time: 11:42:06
